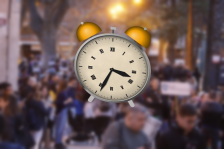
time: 3:34
